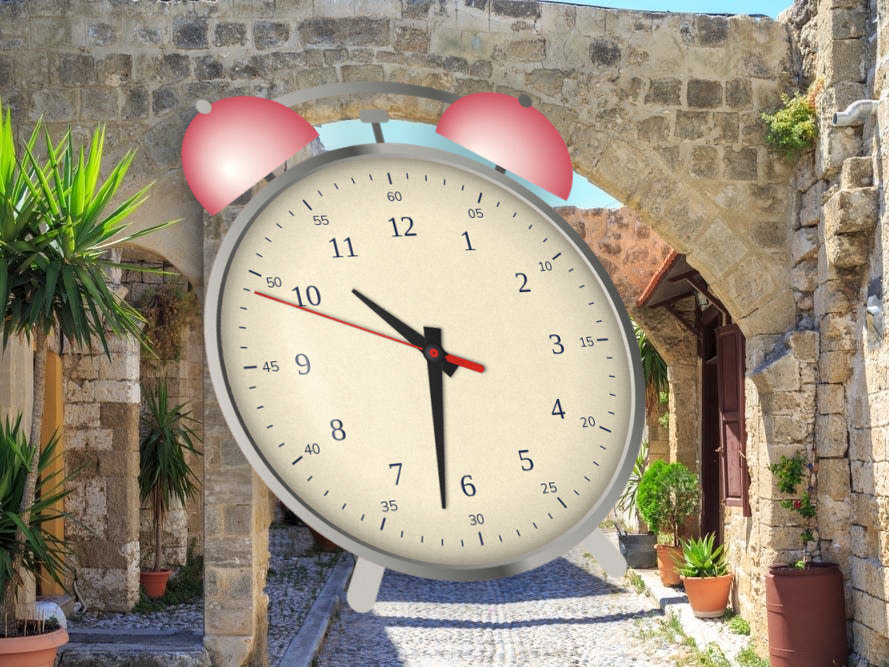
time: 10:31:49
